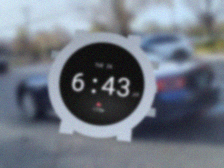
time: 6:43
